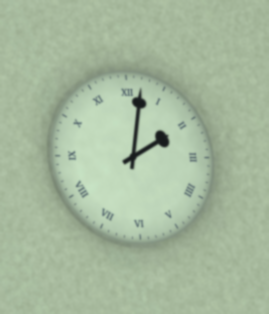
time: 2:02
